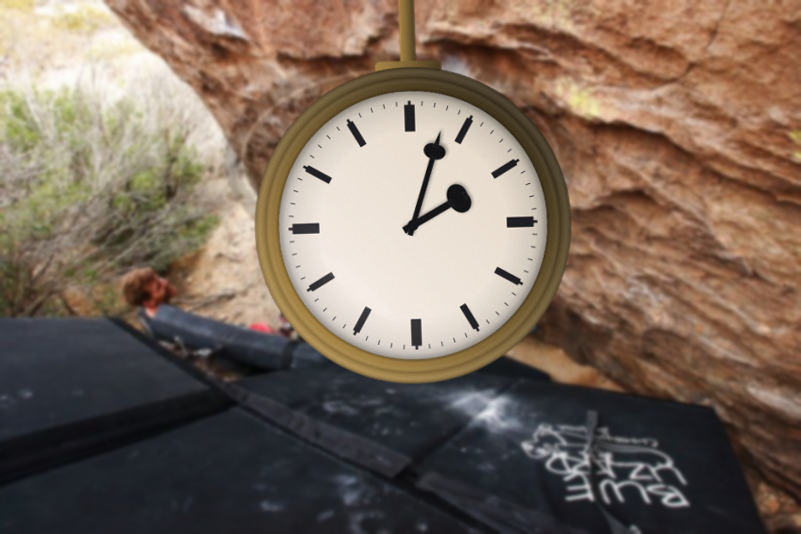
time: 2:03
